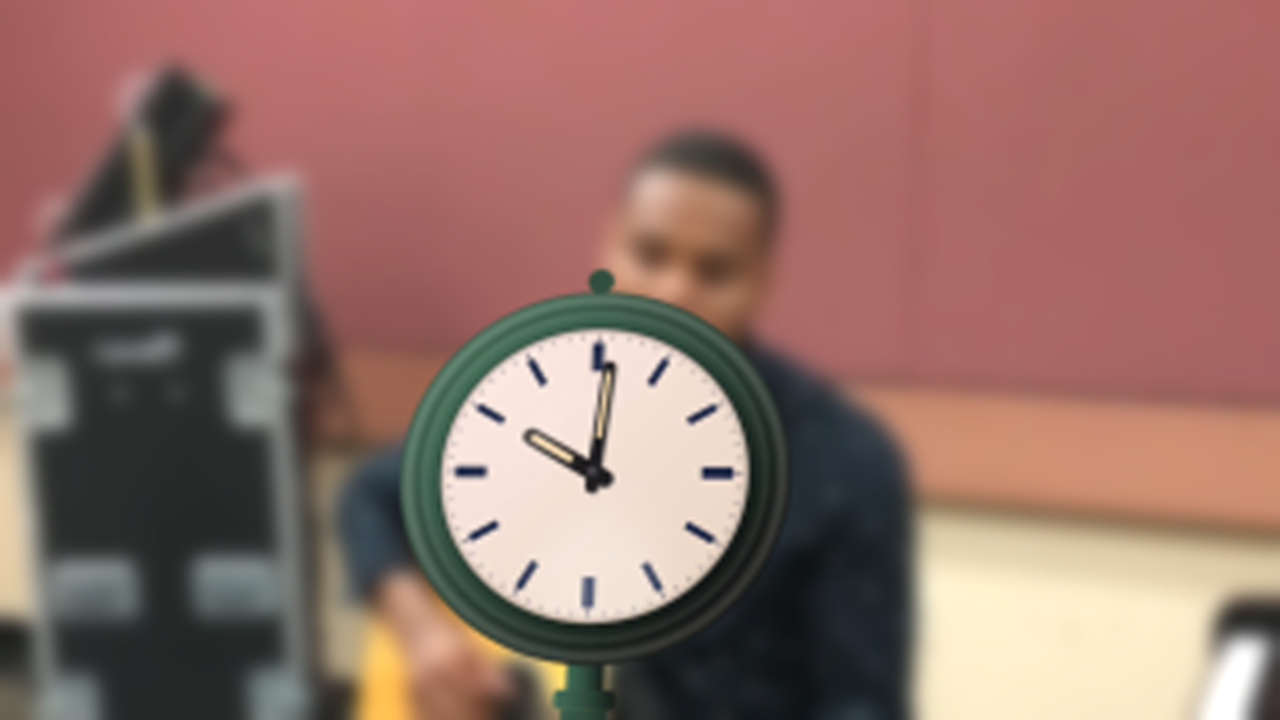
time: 10:01
